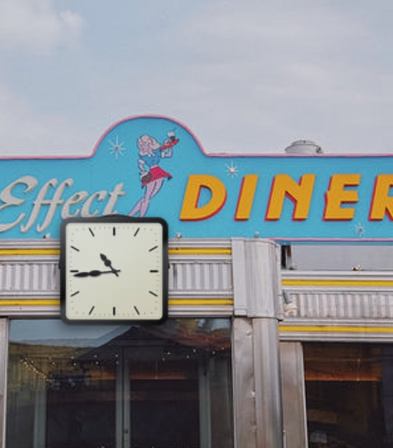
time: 10:44
